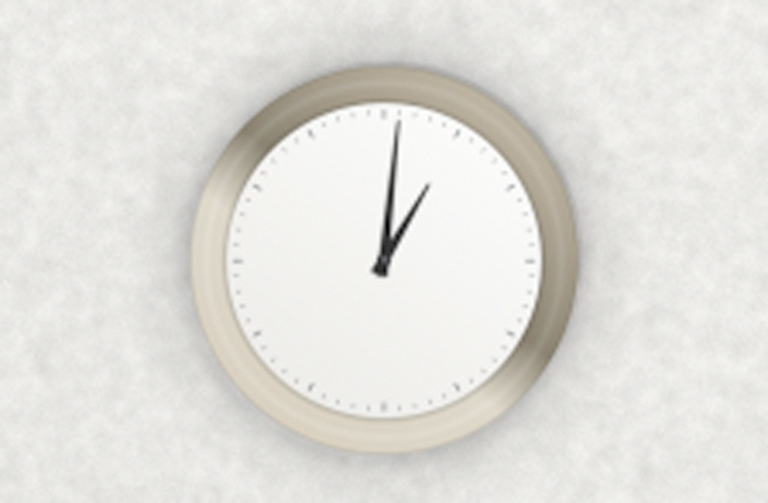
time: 1:01
